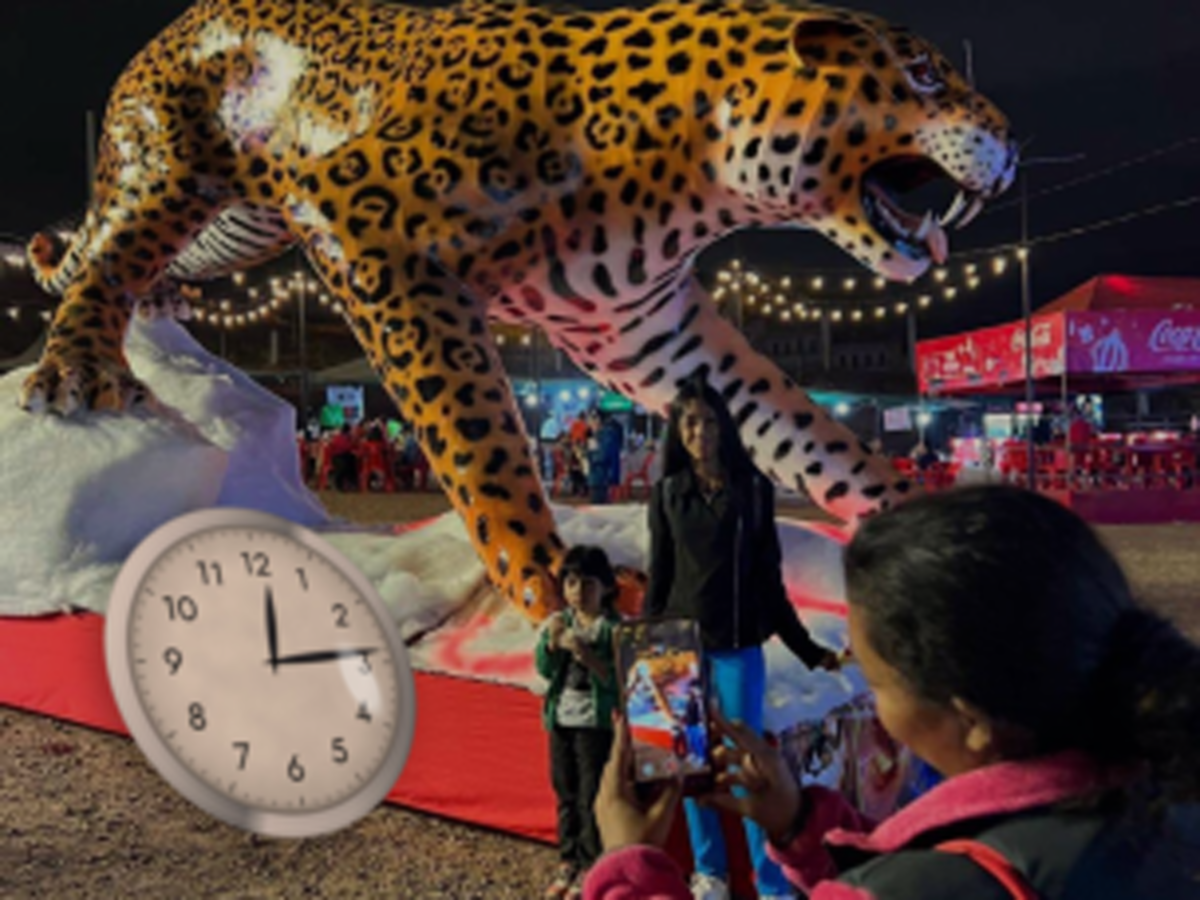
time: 12:14
